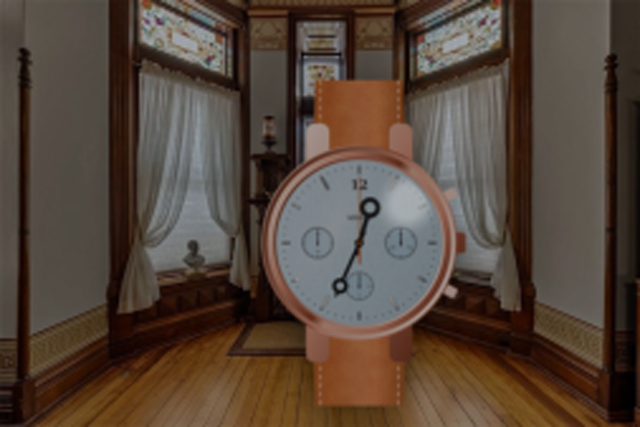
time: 12:34
